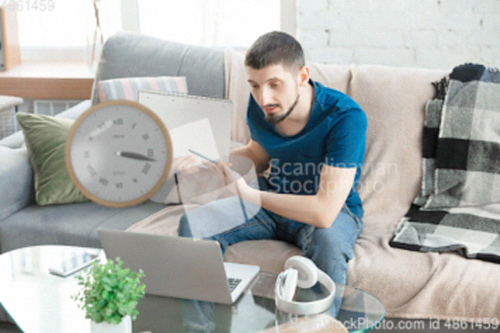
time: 3:17
